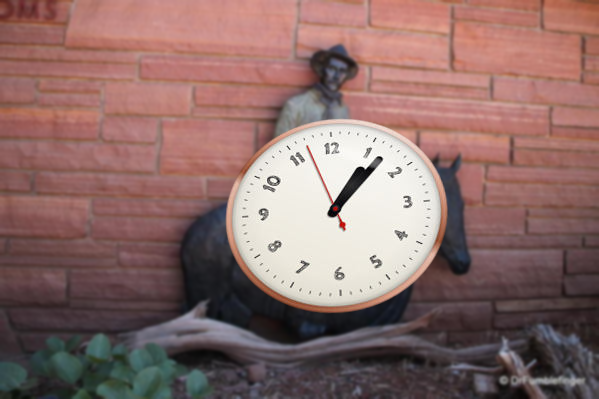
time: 1:06:57
